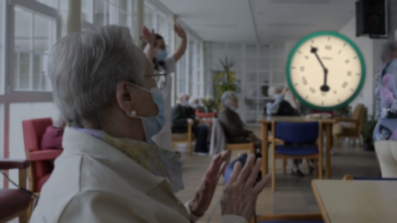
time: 5:54
